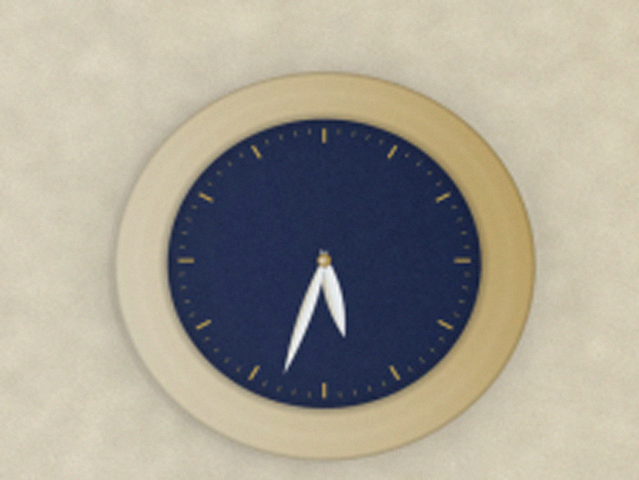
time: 5:33
